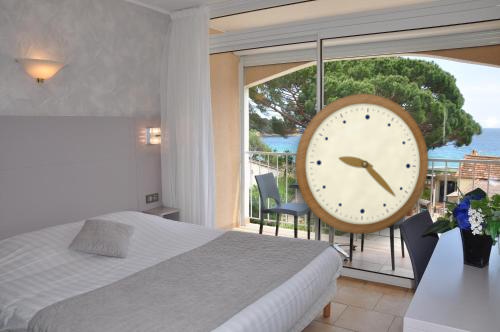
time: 9:22
